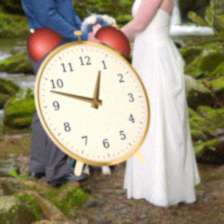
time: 12:48
